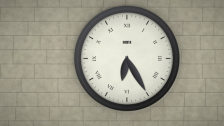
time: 6:25
